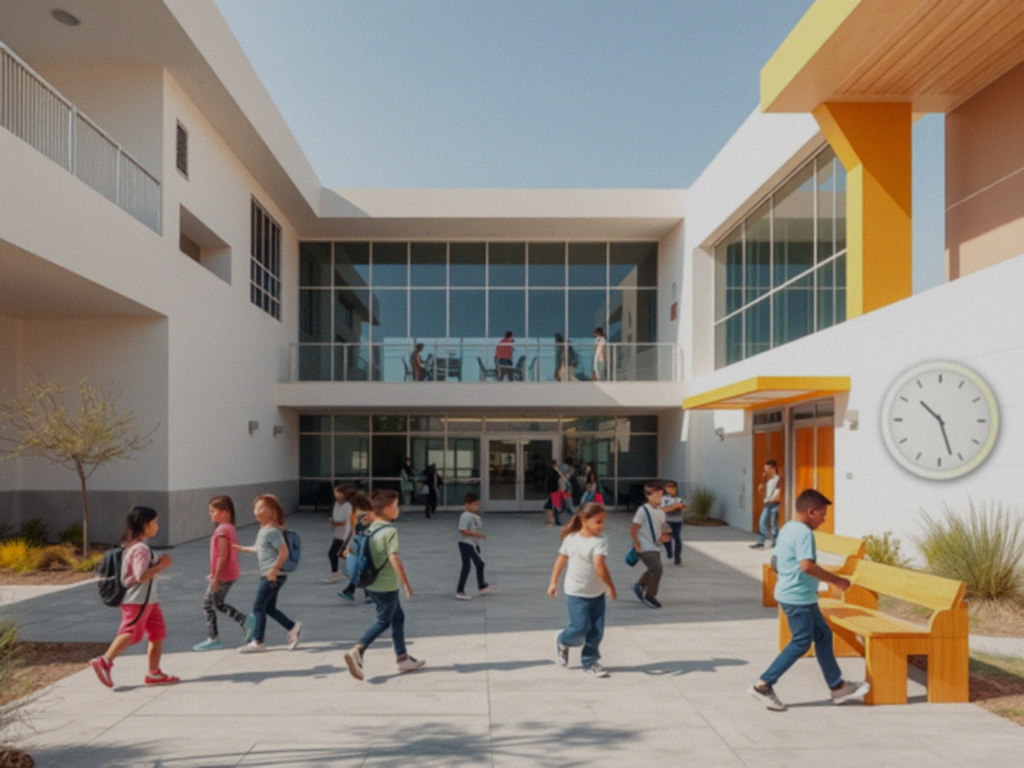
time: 10:27
